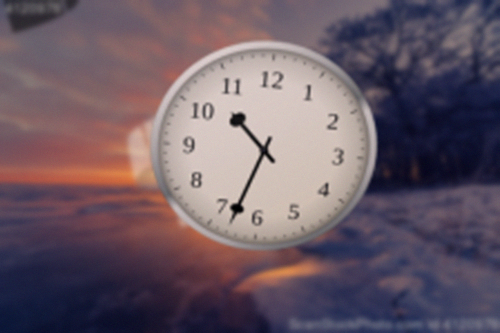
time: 10:33
